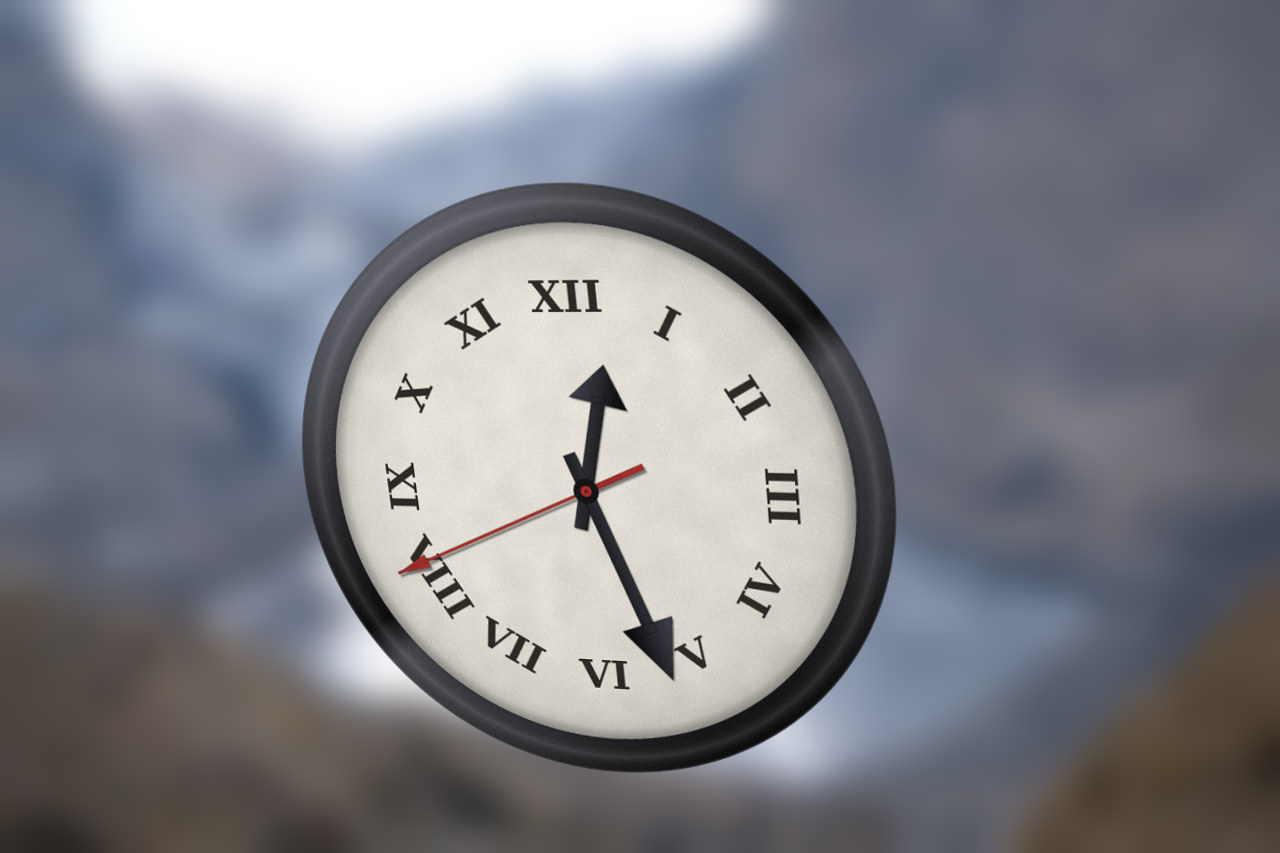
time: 12:26:41
